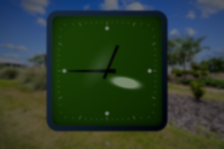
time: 12:45
